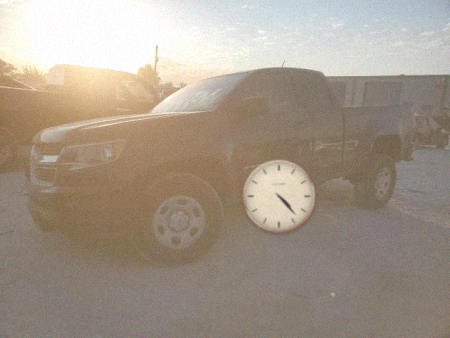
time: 4:23
